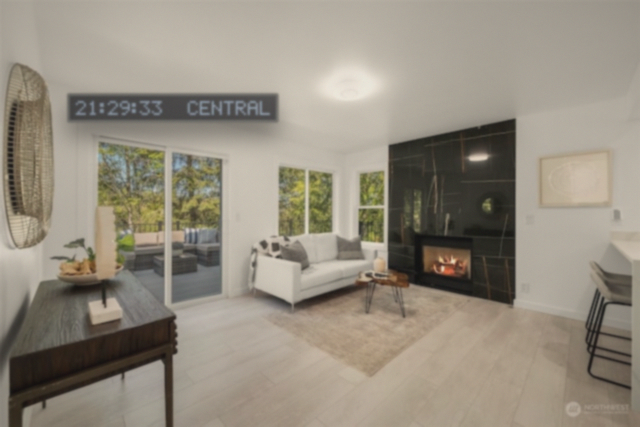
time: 21:29:33
